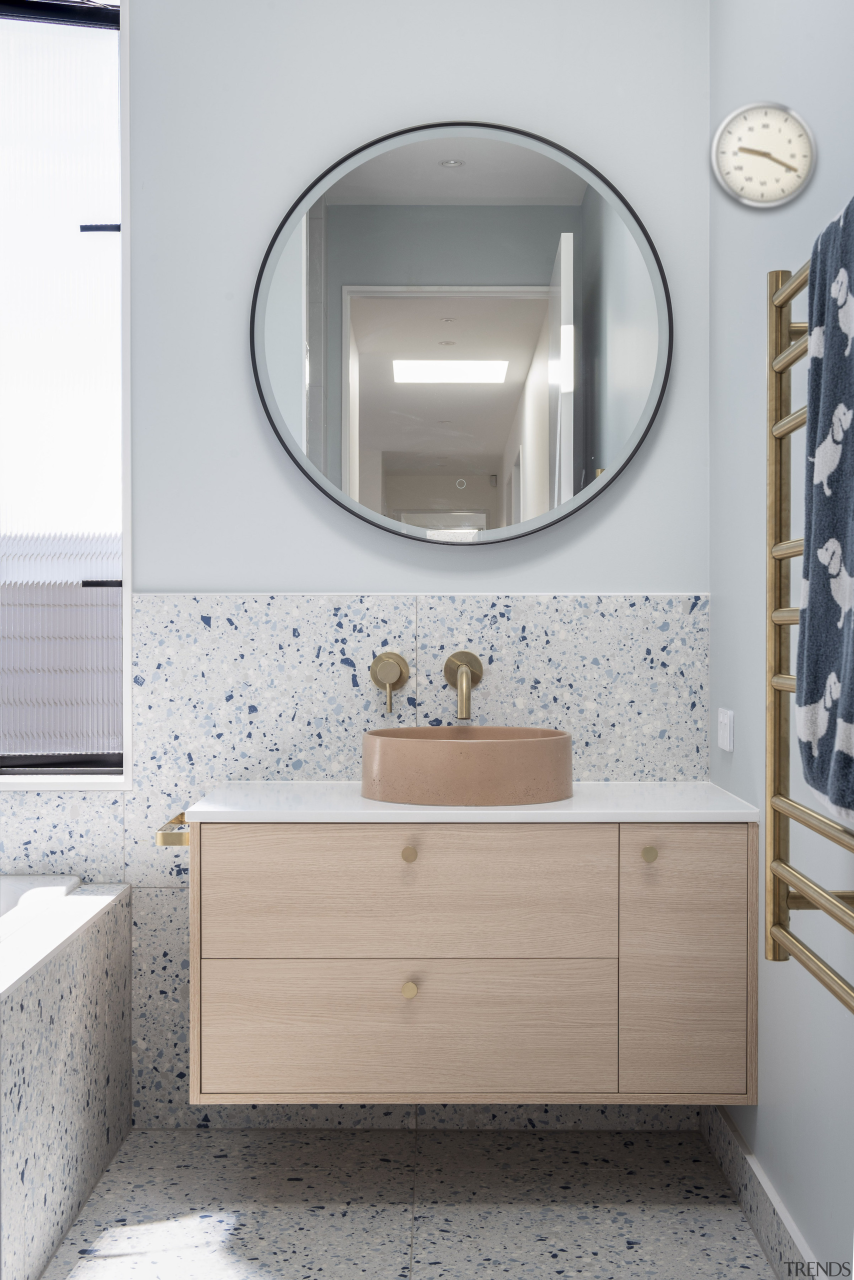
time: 9:19
